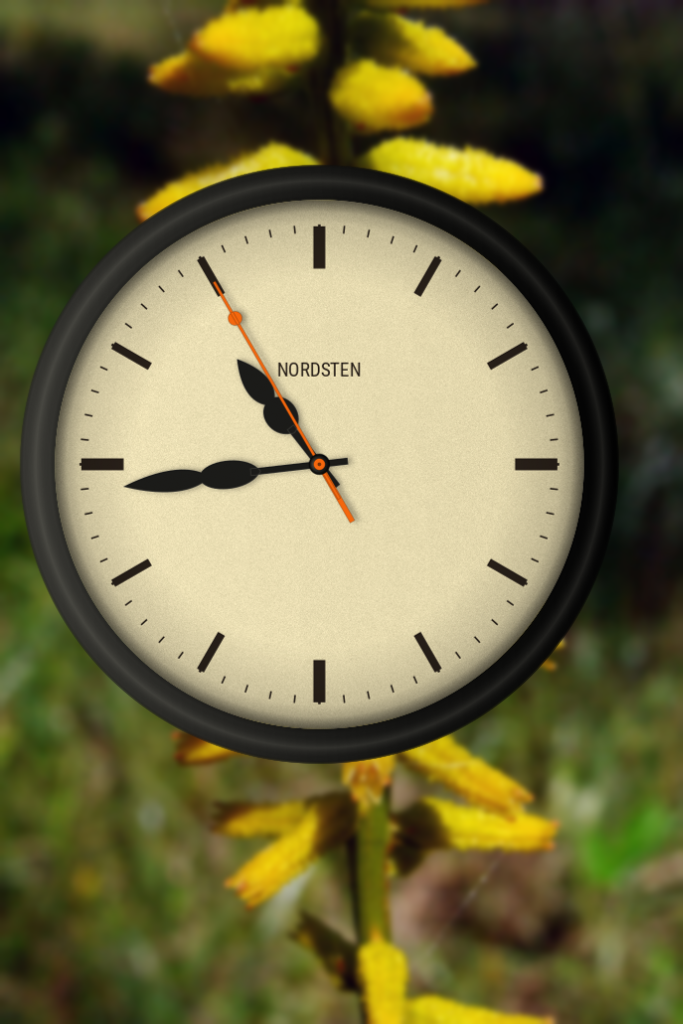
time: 10:43:55
